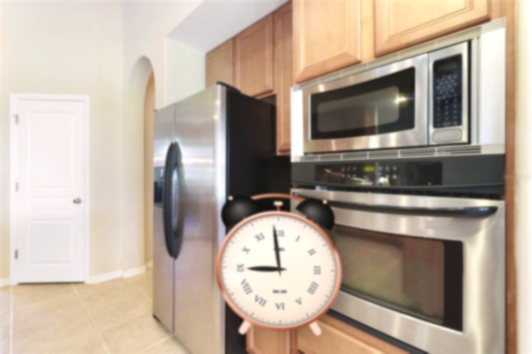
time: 8:59
